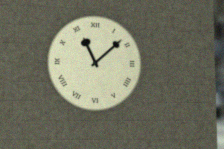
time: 11:08
